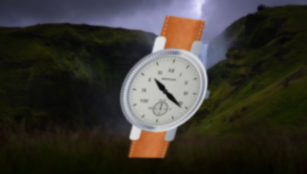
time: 10:21
